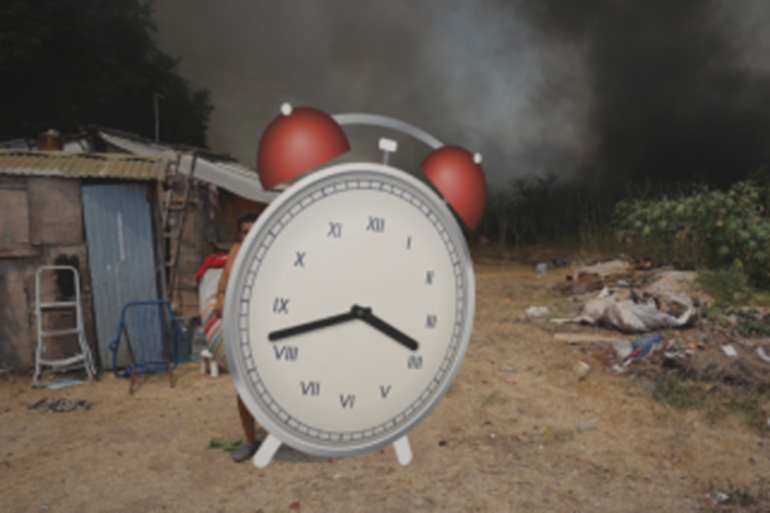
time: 3:42
